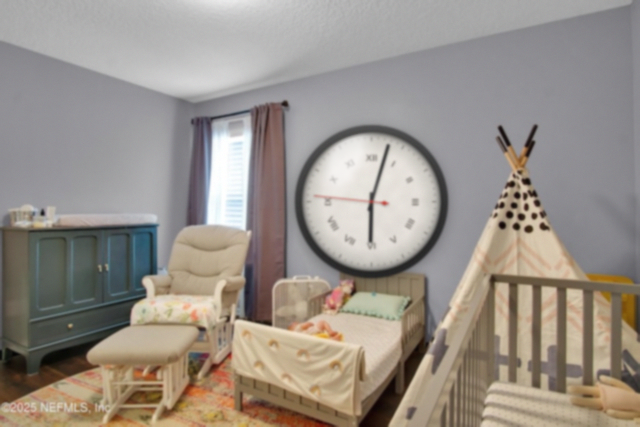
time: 6:02:46
